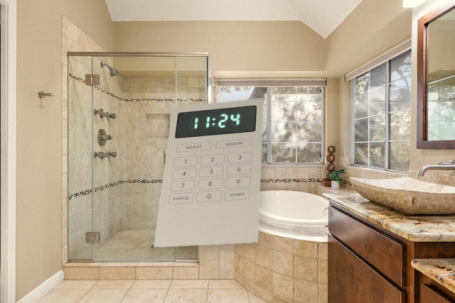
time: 11:24
